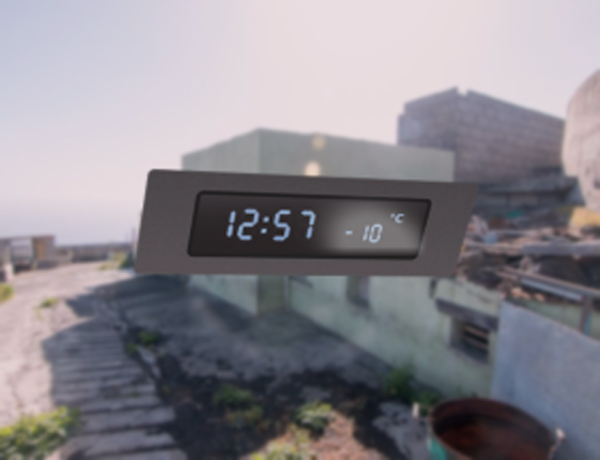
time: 12:57
